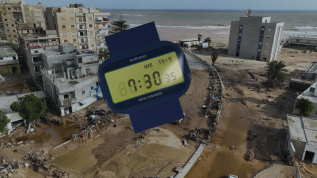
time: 7:30:35
